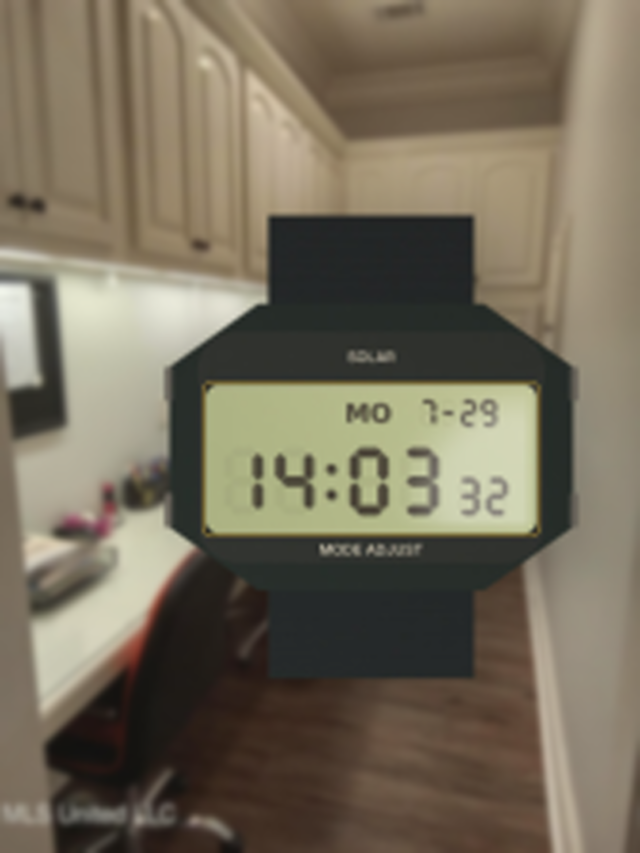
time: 14:03:32
